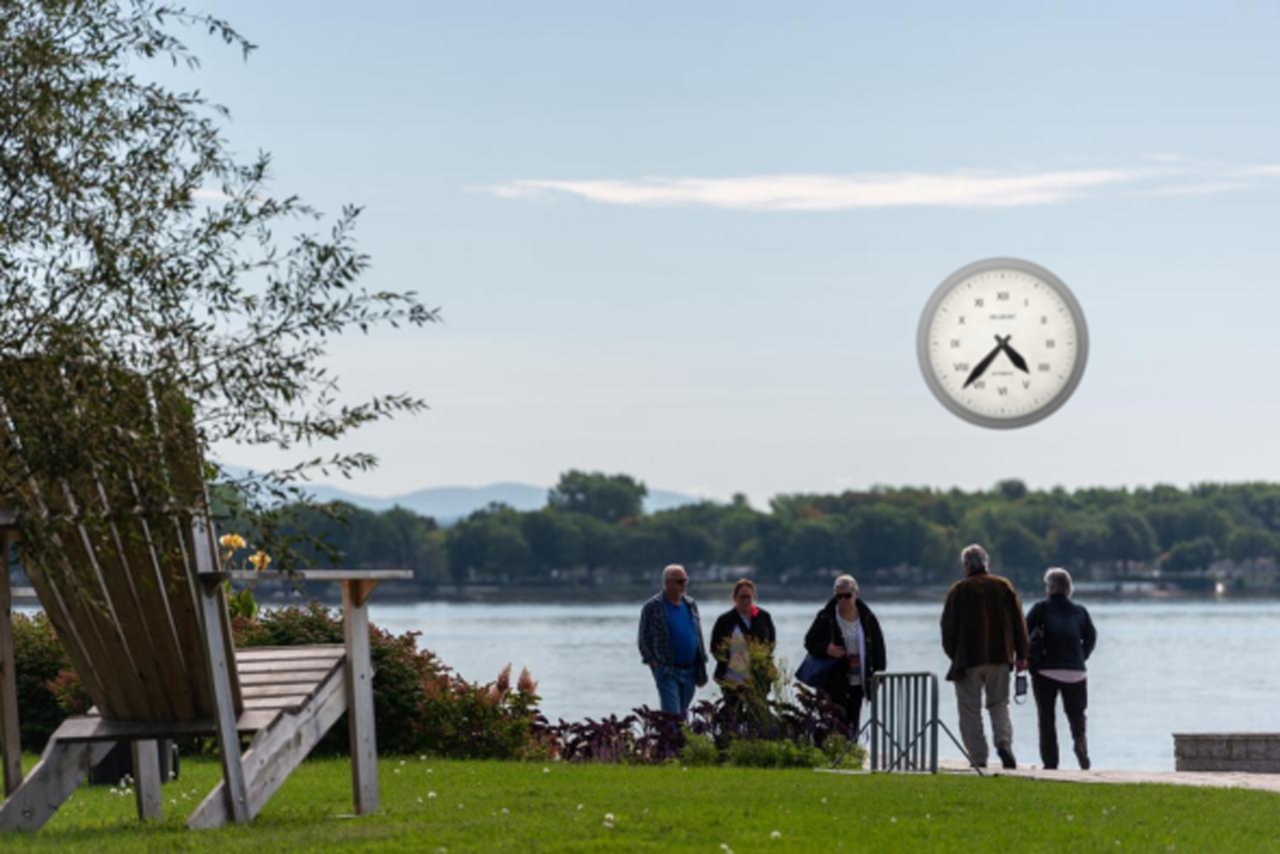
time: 4:37
